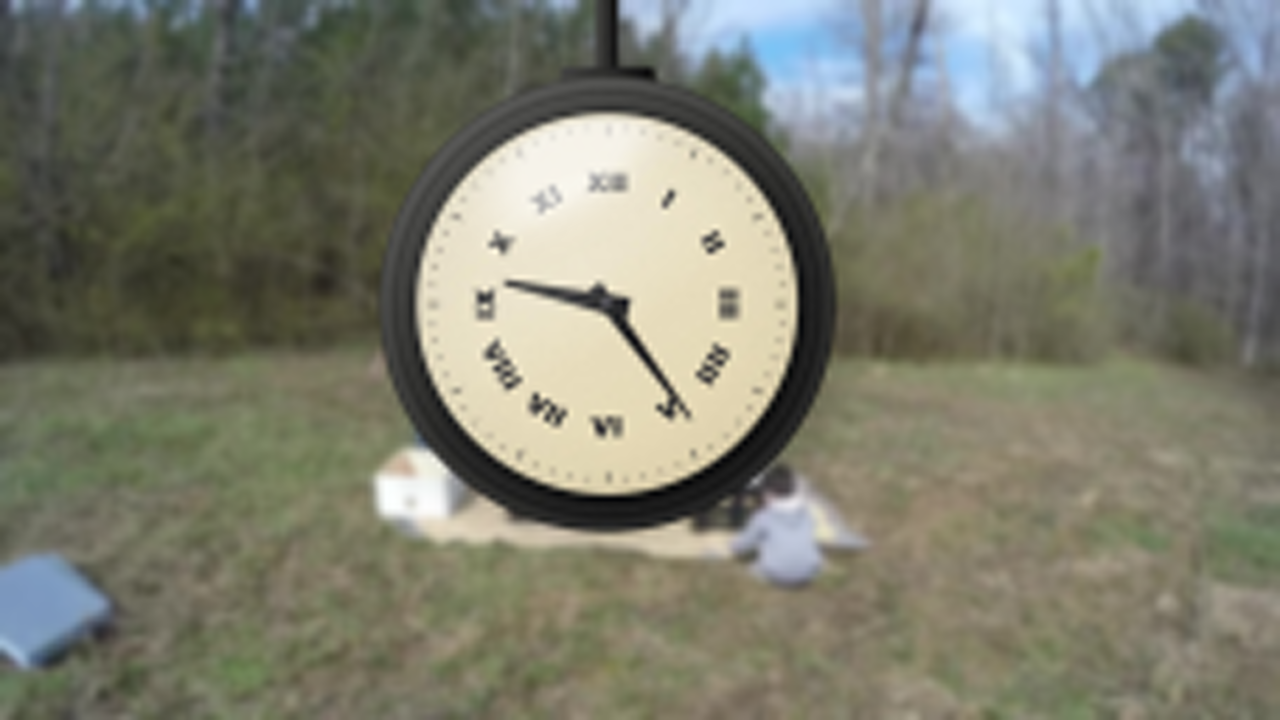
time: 9:24
